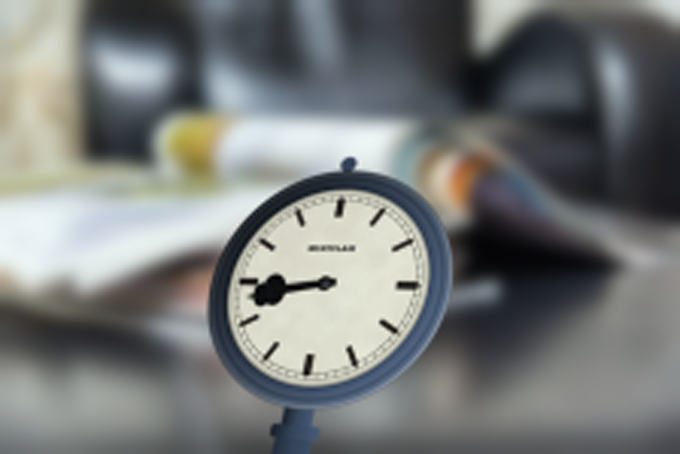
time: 8:43
